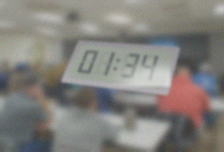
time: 1:34
